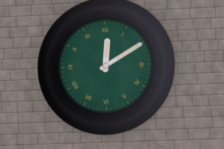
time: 12:10
